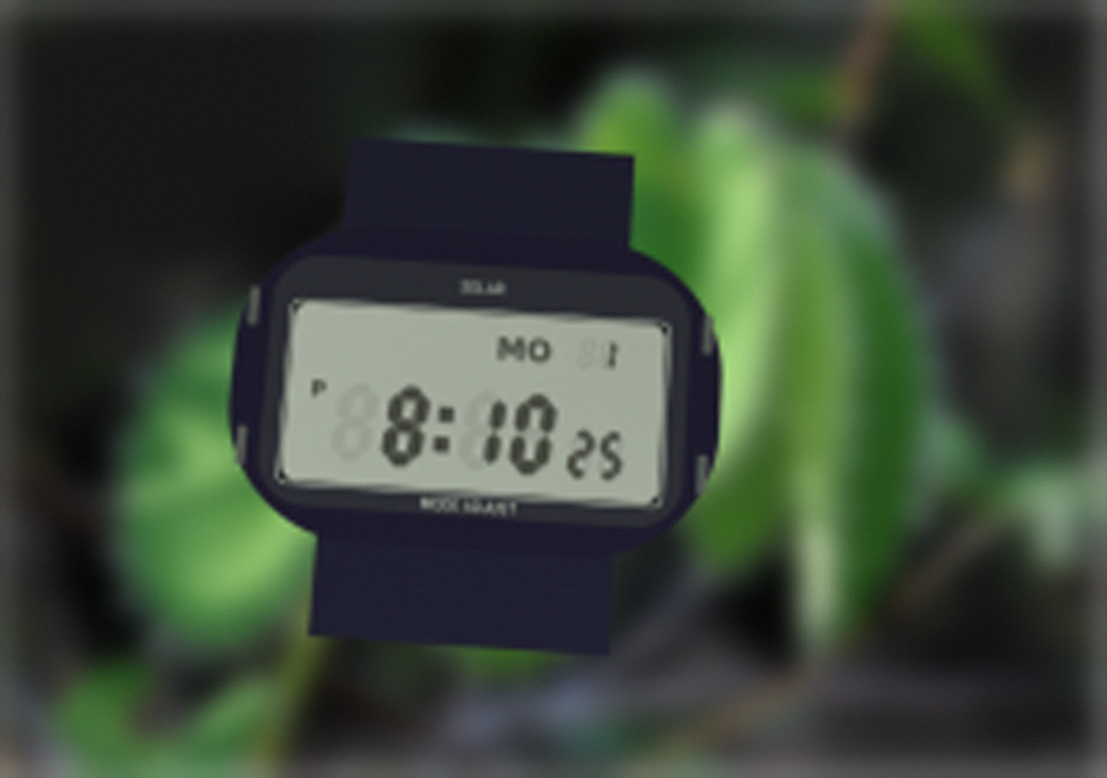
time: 8:10:25
